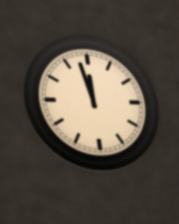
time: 11:58
